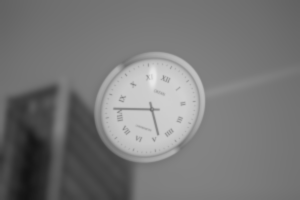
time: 4:42
